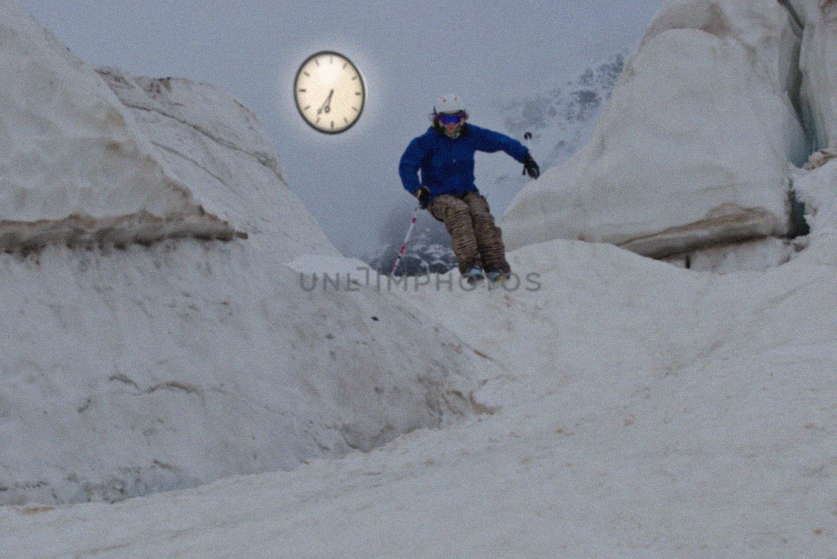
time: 6:36
